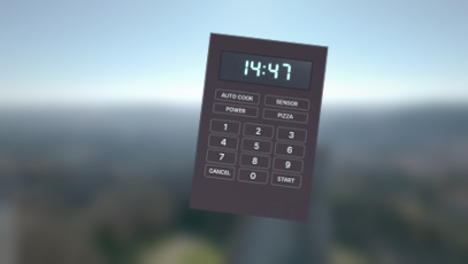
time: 14:47
